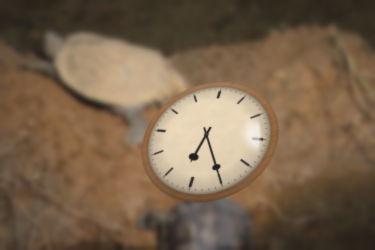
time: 6:25
